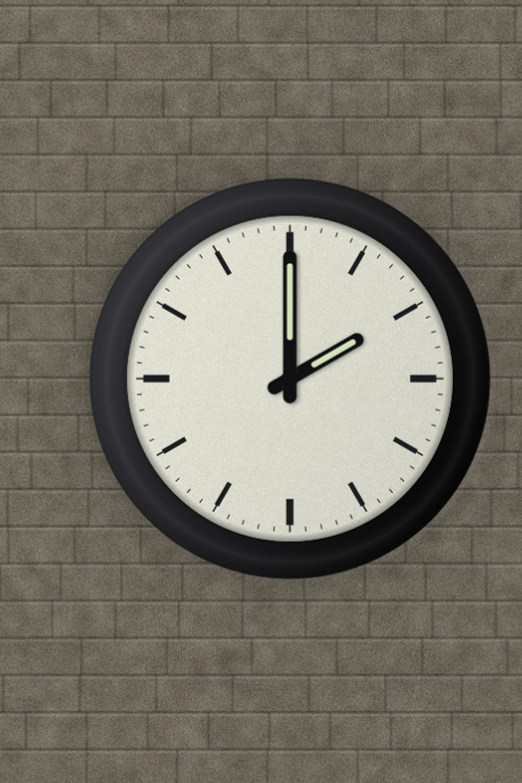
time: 2:00
